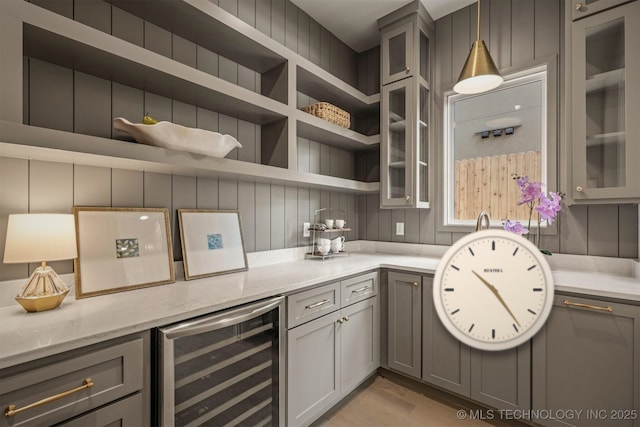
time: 10:24
